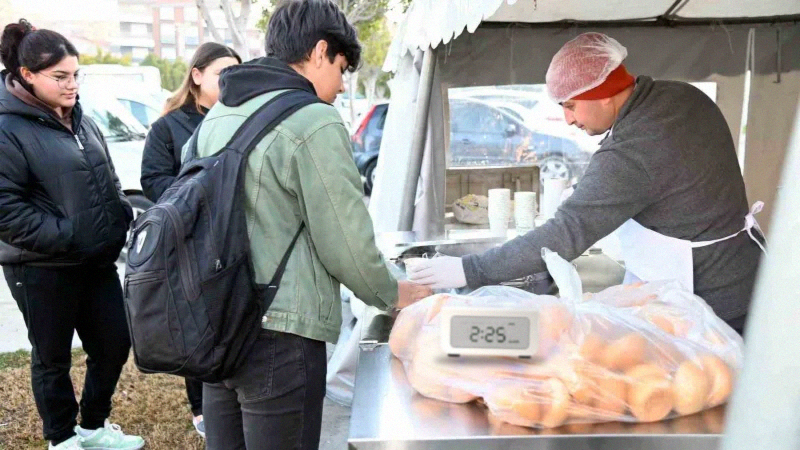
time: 2:25
